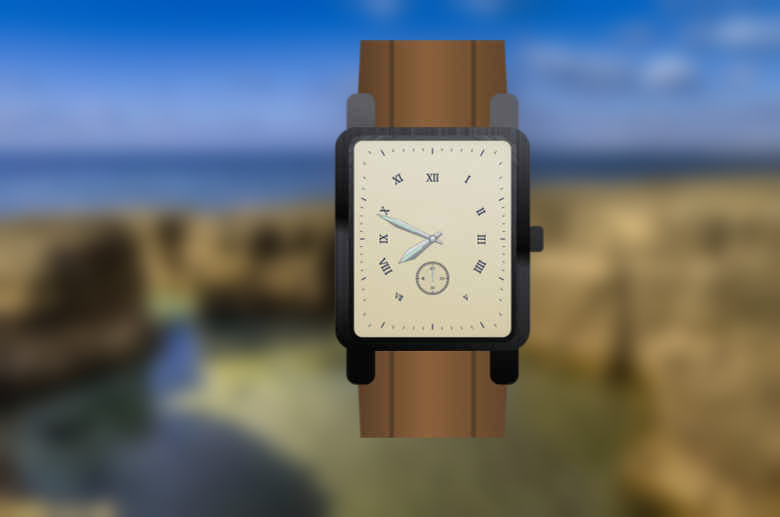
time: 7:49
